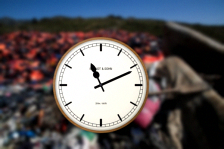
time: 11:11
